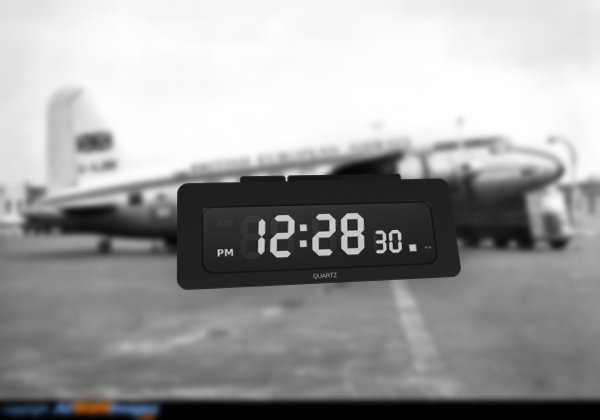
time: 12:28:30
